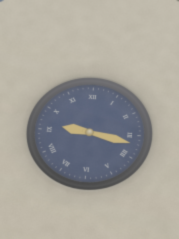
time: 9:17
